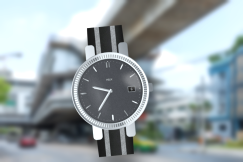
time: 9:36
